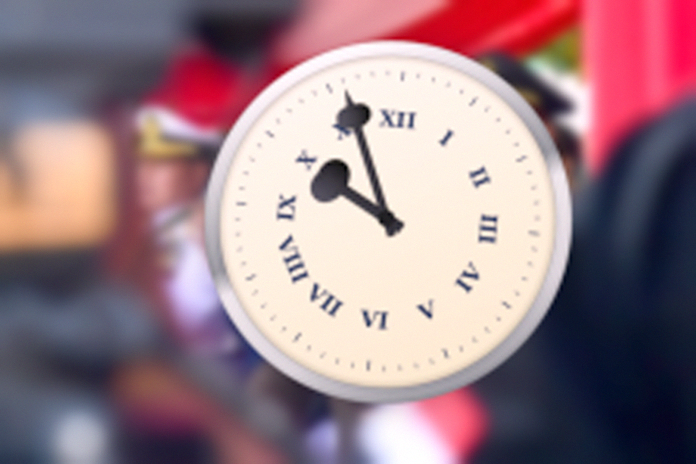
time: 9:56
